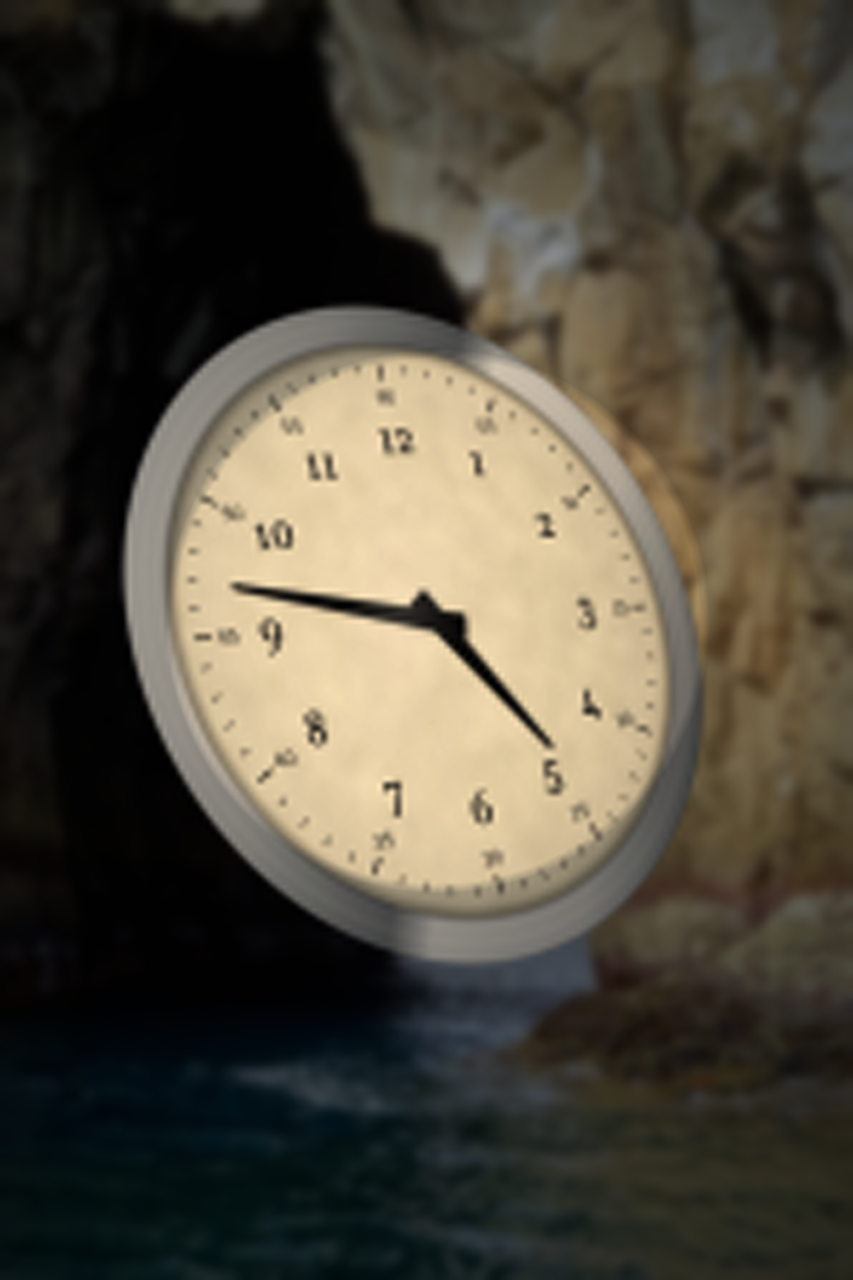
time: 4:47
